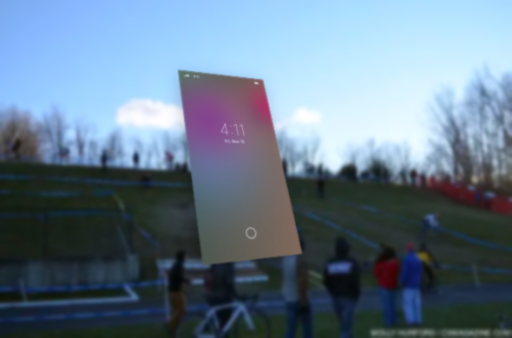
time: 4:11
